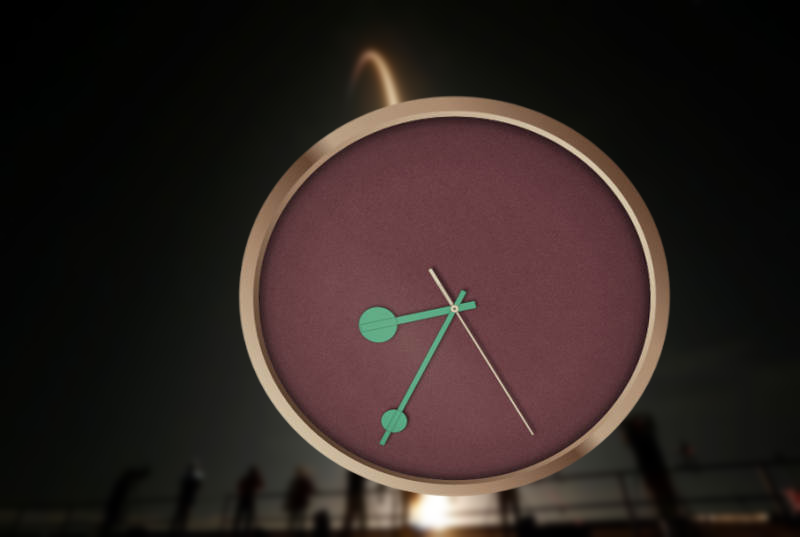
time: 8:34:25
